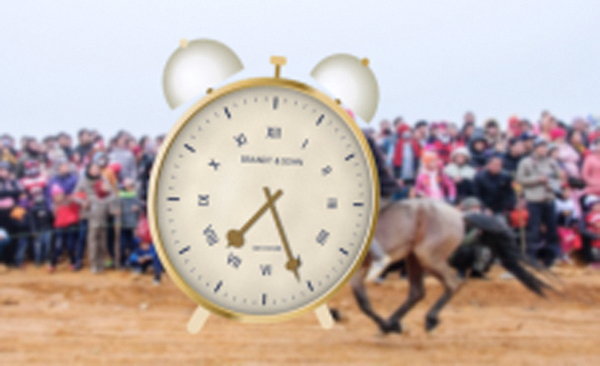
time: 7:26
